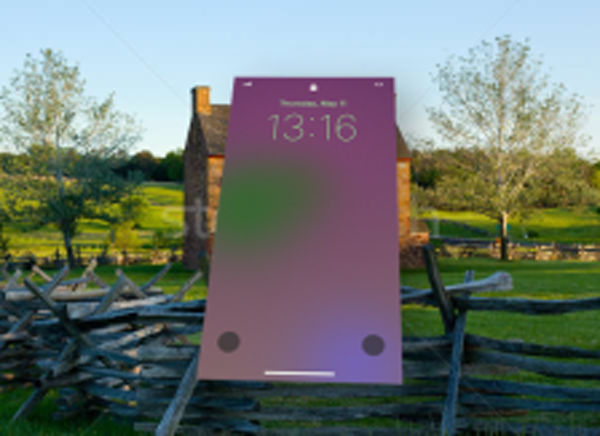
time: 13:16
